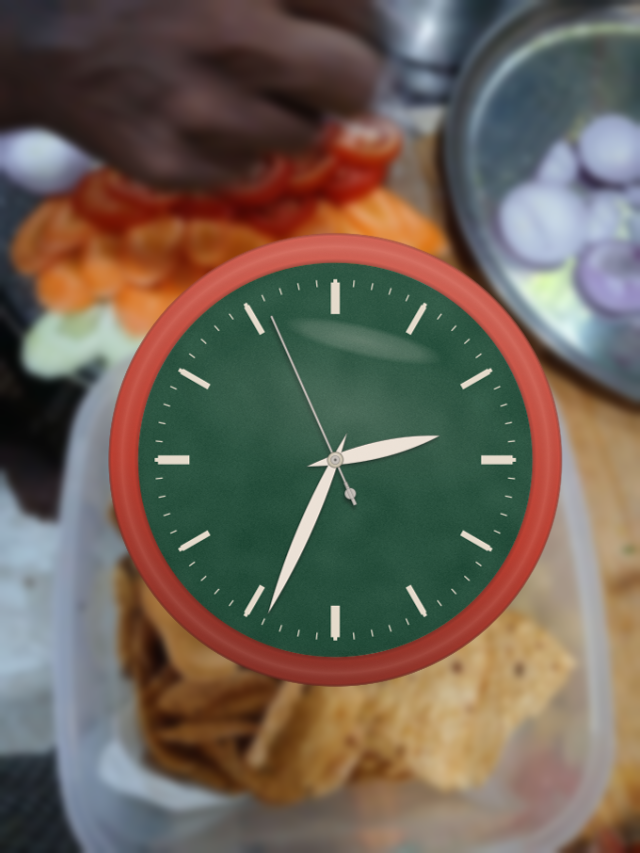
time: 2:33:56
